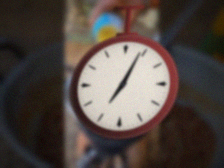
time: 7:04
